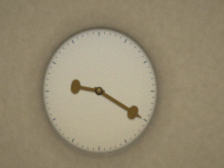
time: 9:20
